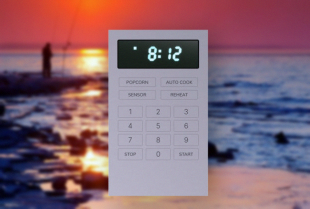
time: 8:12
